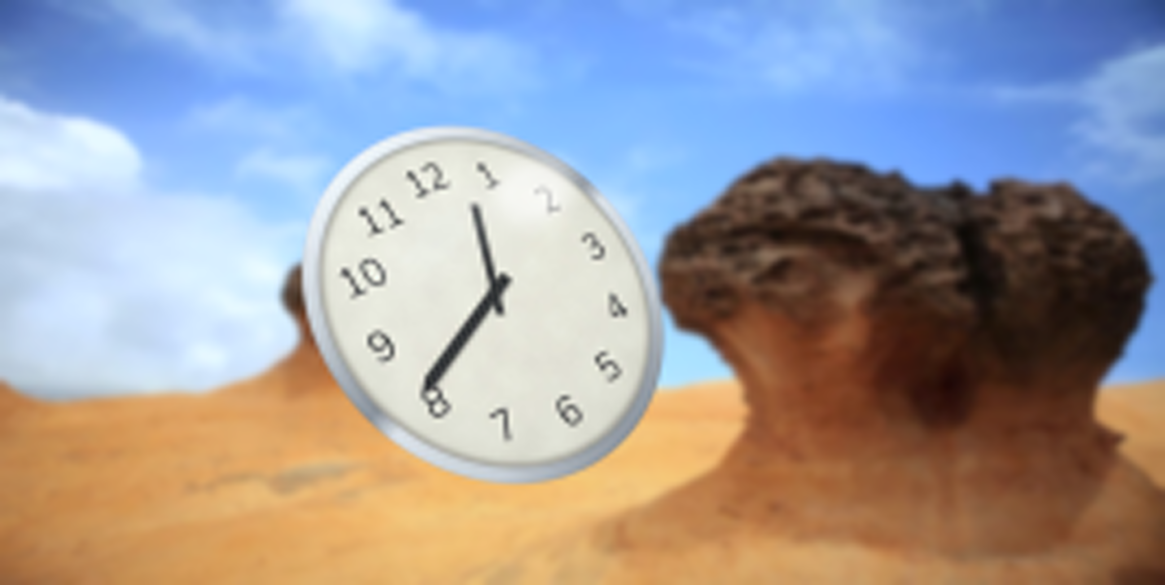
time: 12:41
